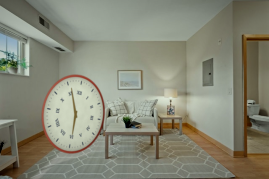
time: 5:56
